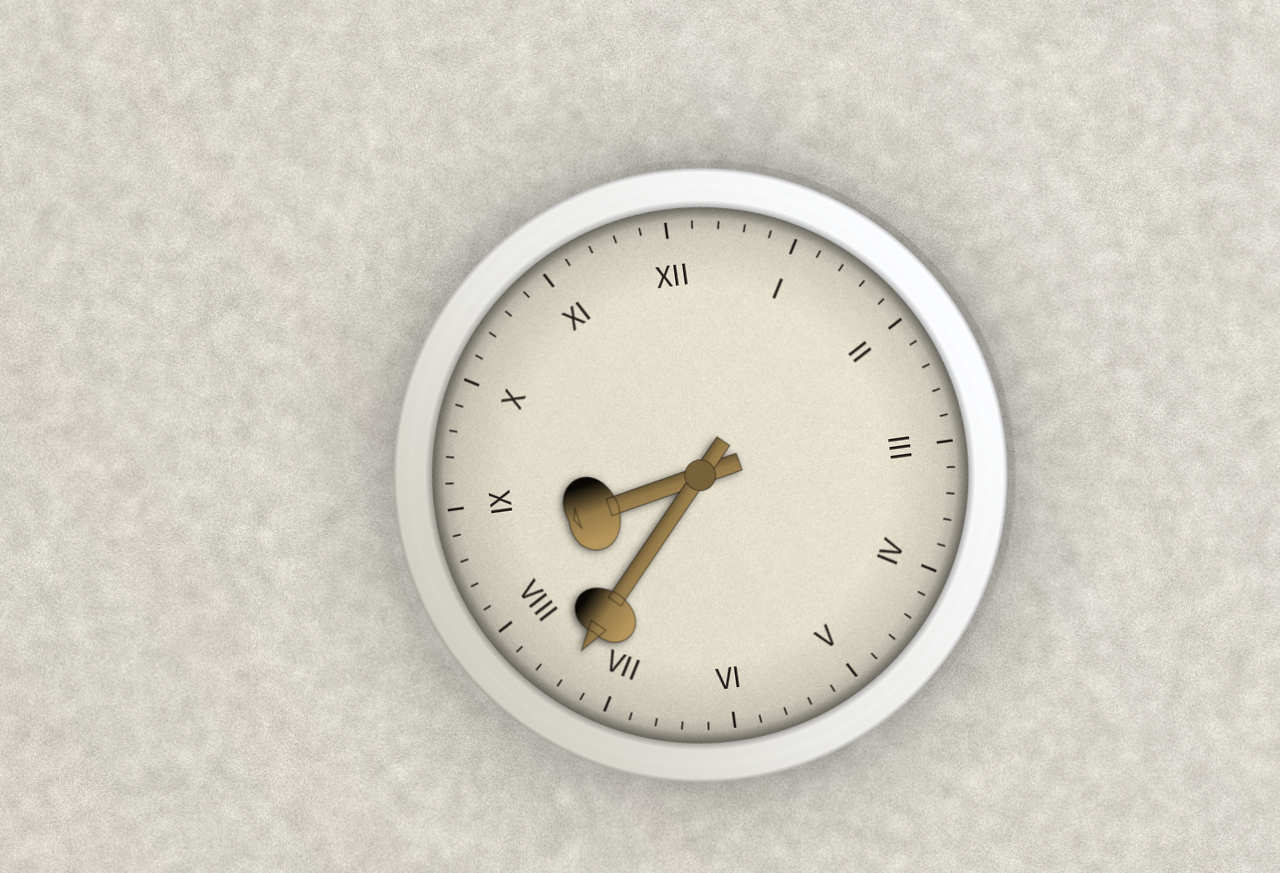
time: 8:37
